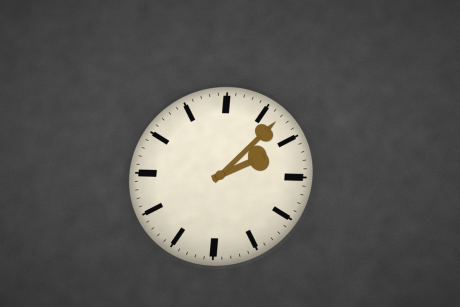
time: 2:07
